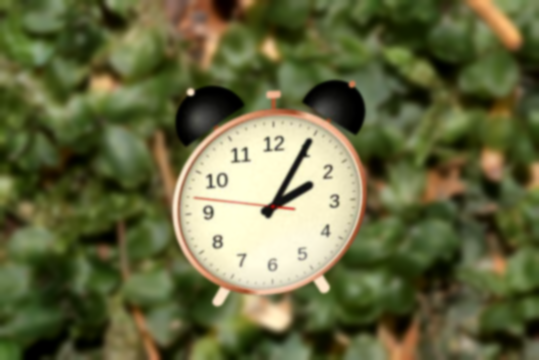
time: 2:04:47
